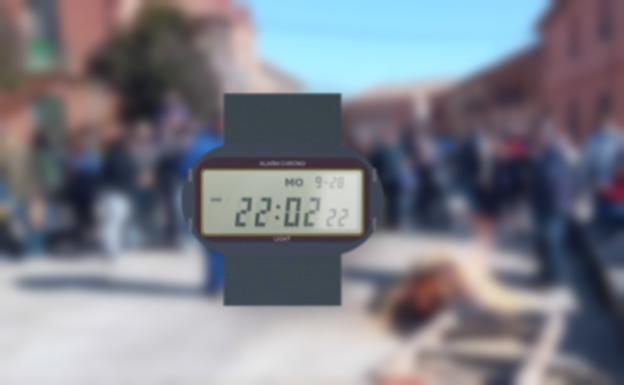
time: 22:02:22
